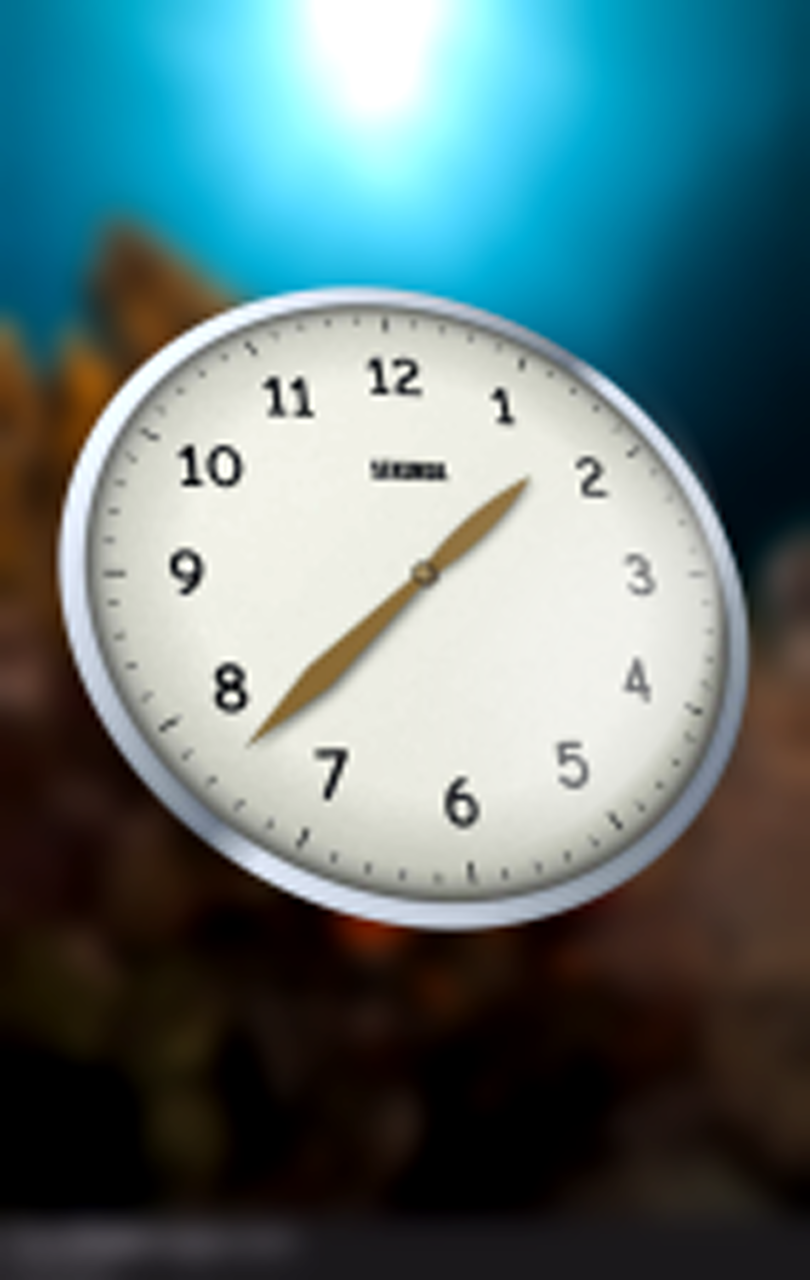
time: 1:38
